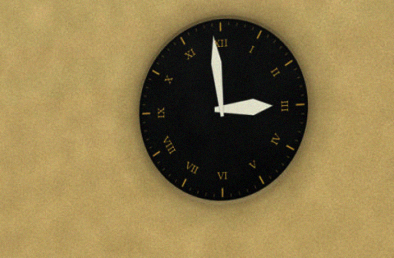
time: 2:59
